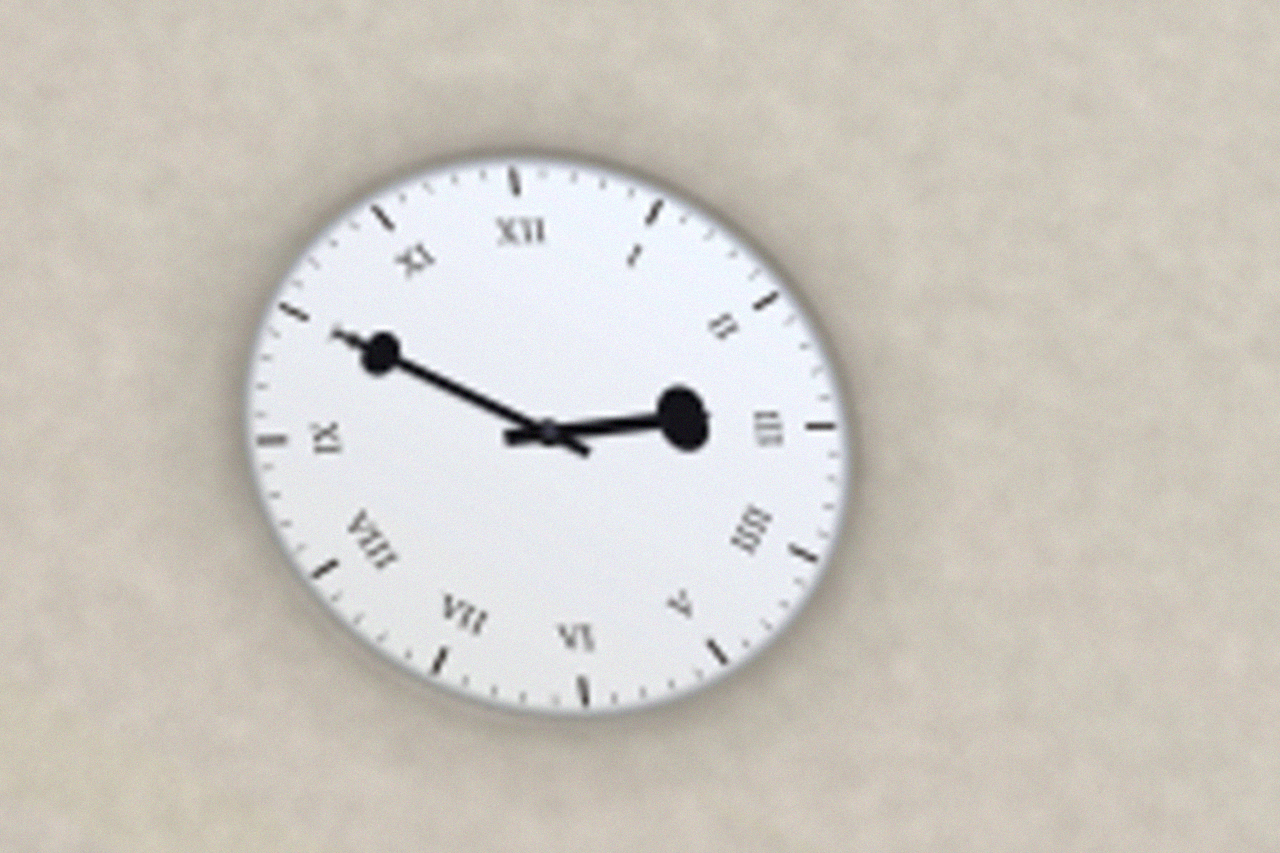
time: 2:50
